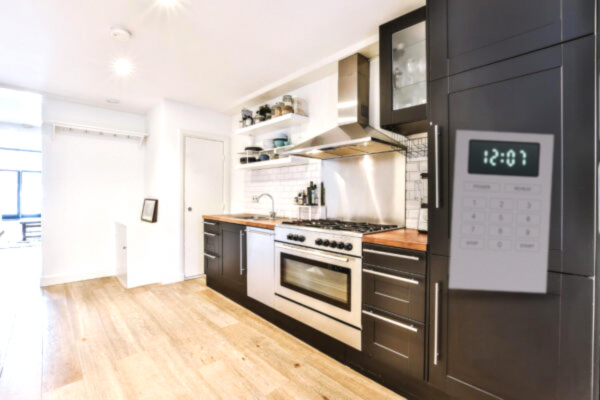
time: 12:07
